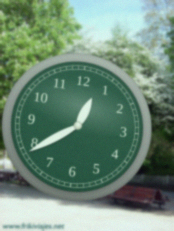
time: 12:39
